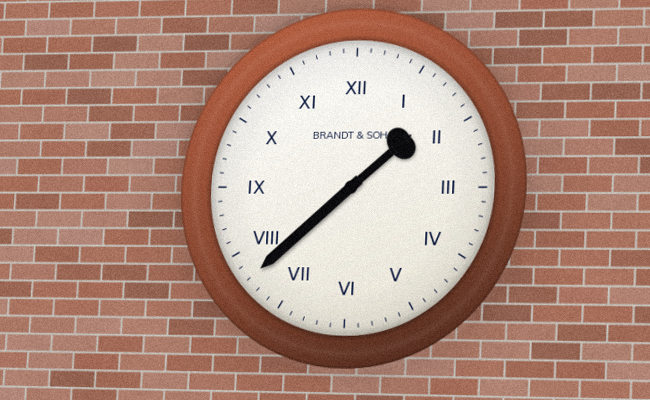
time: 1:38
